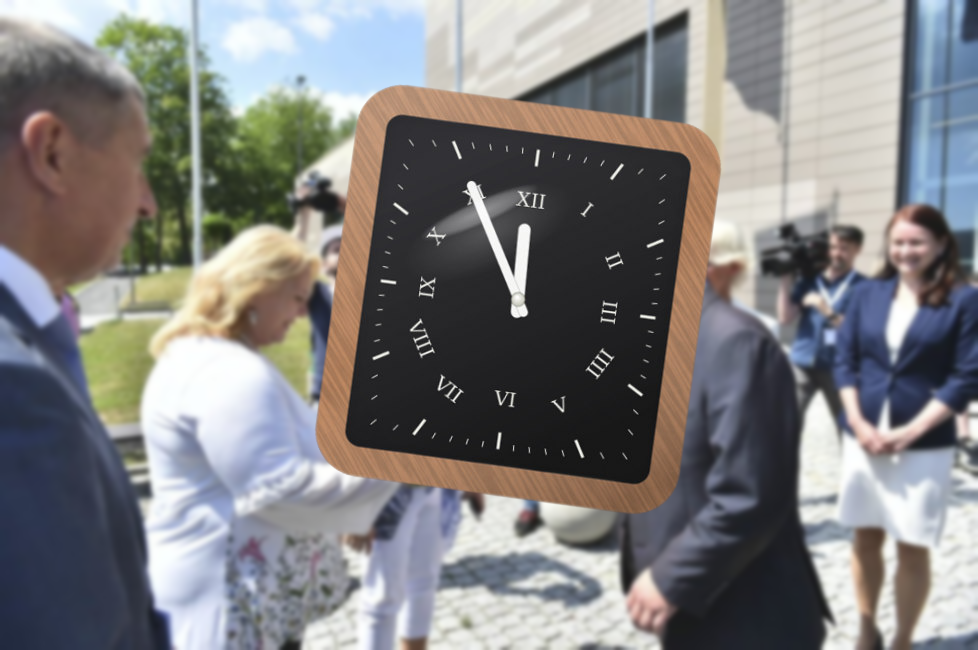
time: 11:55
